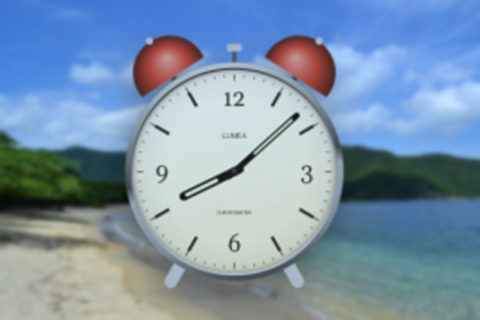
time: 8:08
